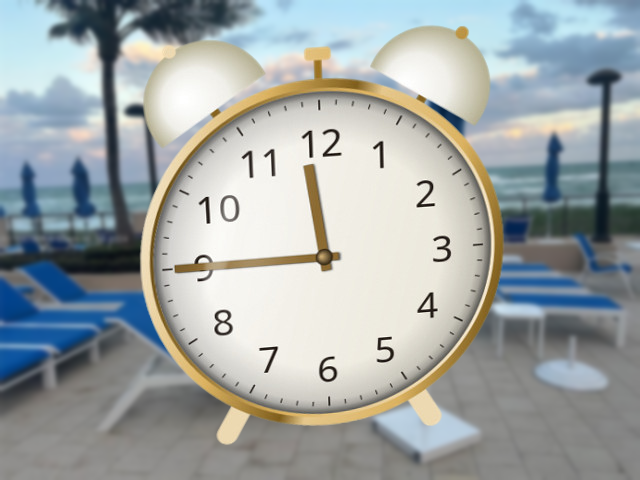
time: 11:45
